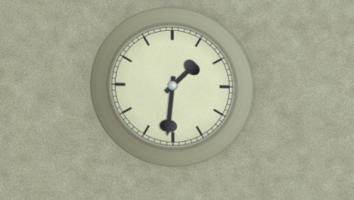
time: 1:31
